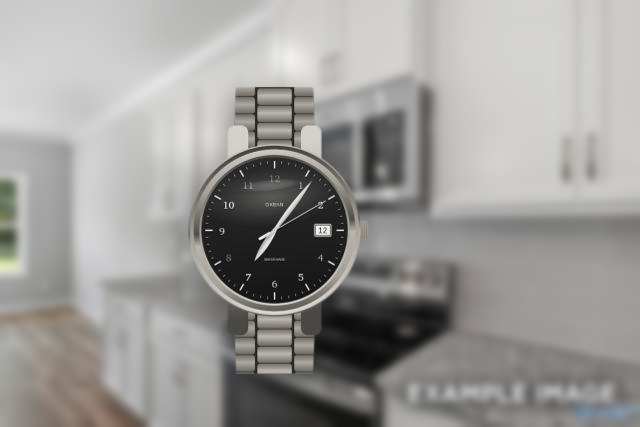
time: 7:06:10
